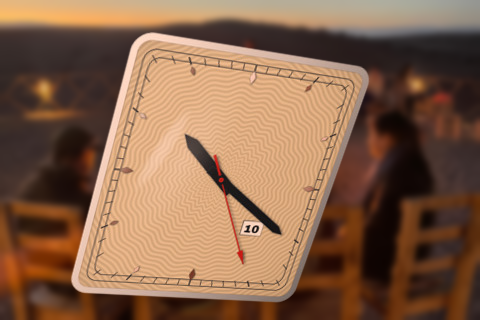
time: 10:20:25
